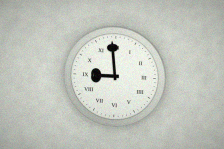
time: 8:59
